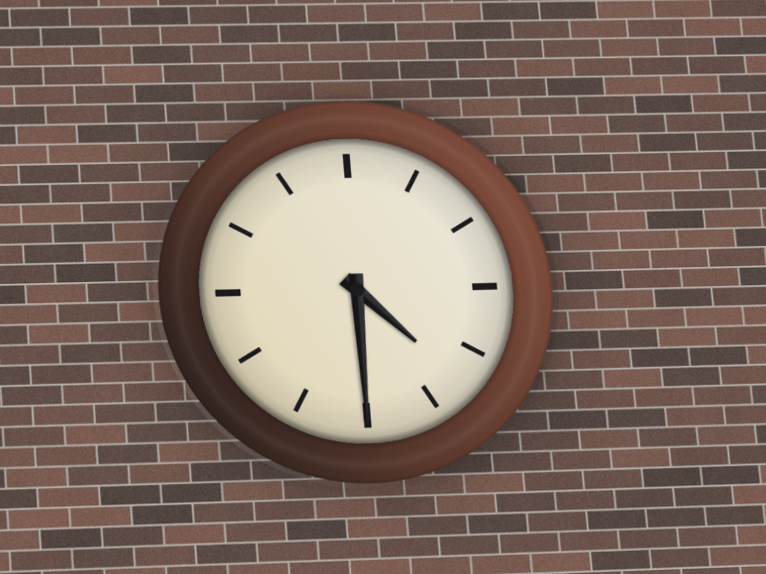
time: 4:30
